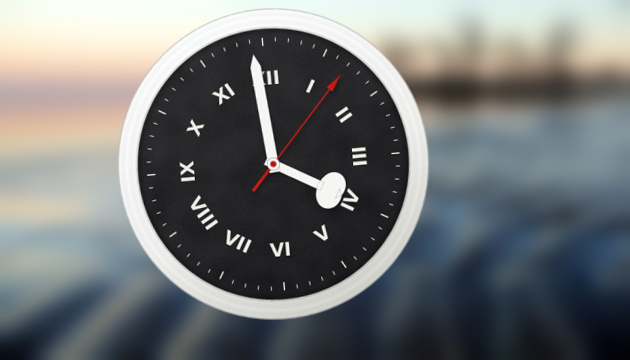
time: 3:59:07
